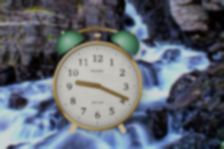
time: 9:19
